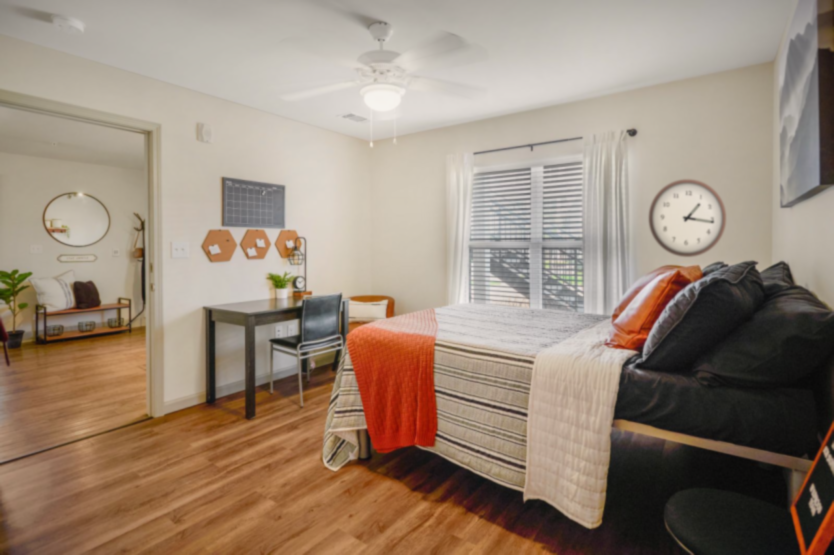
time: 1:16
